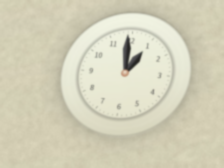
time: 12:59
